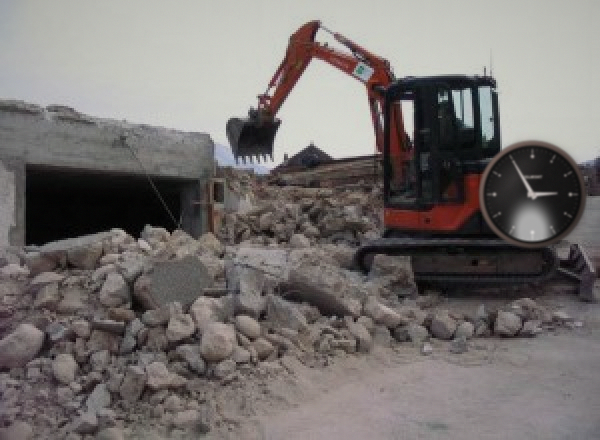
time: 2:55
